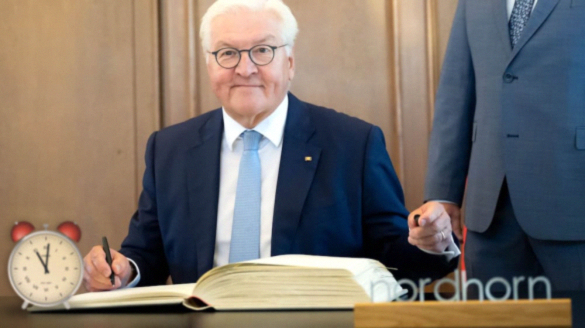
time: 11:01
